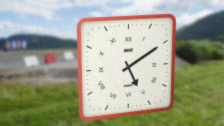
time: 5:10
